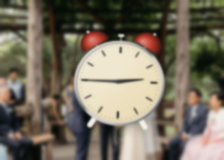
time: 2:45
